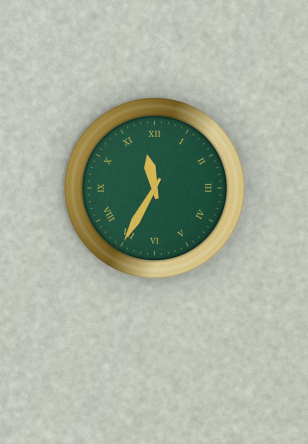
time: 11:35
